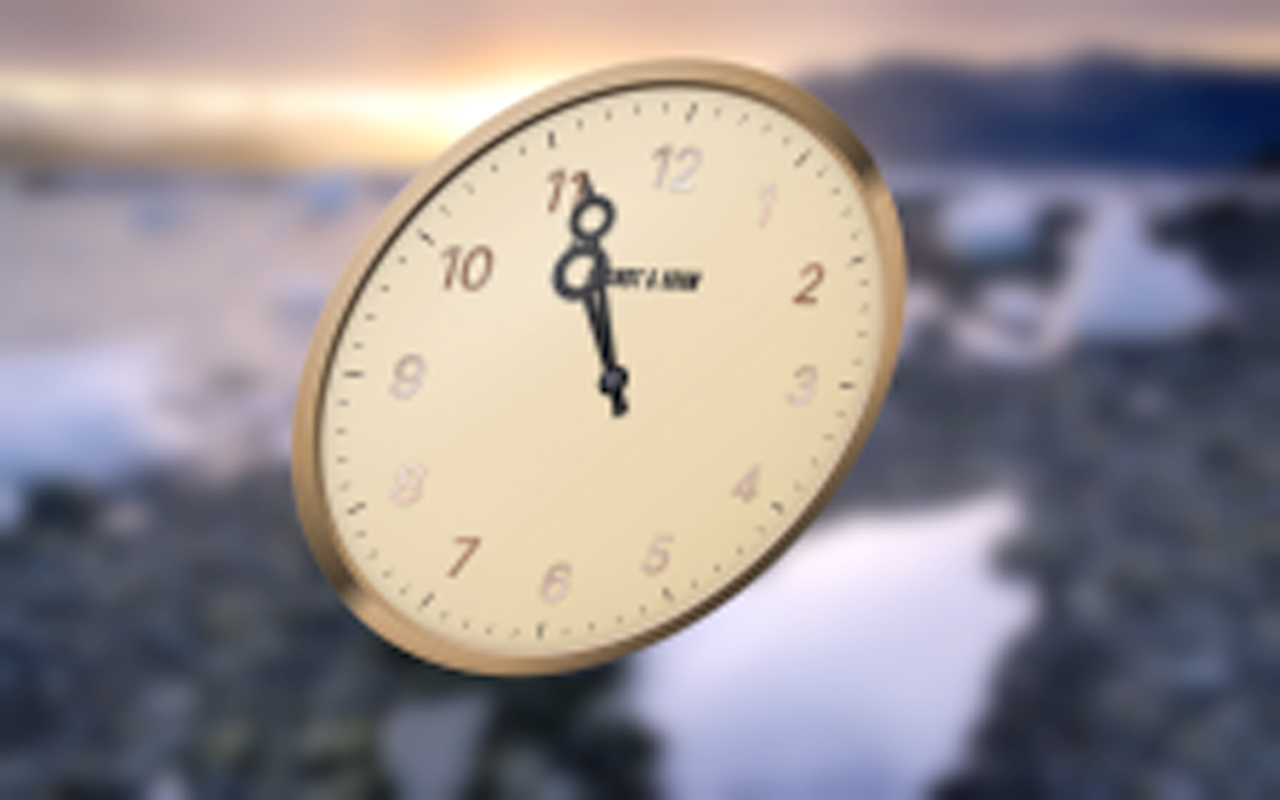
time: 10:56
